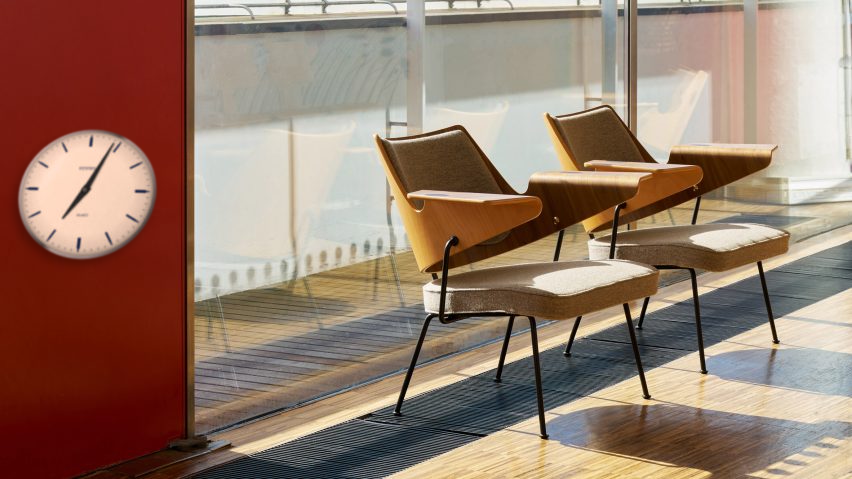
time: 7:04
